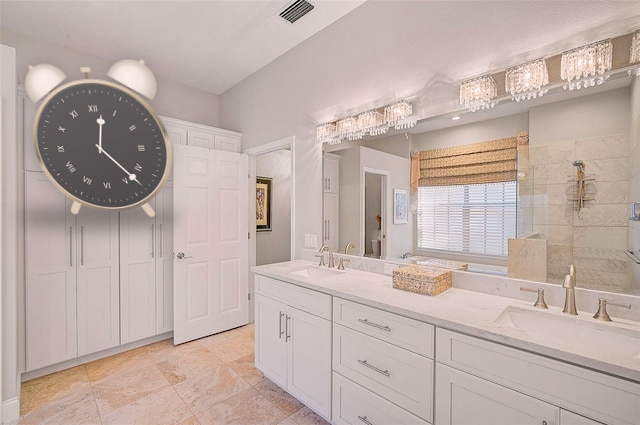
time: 12:23
